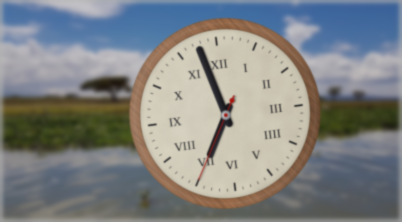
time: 6:57:35
